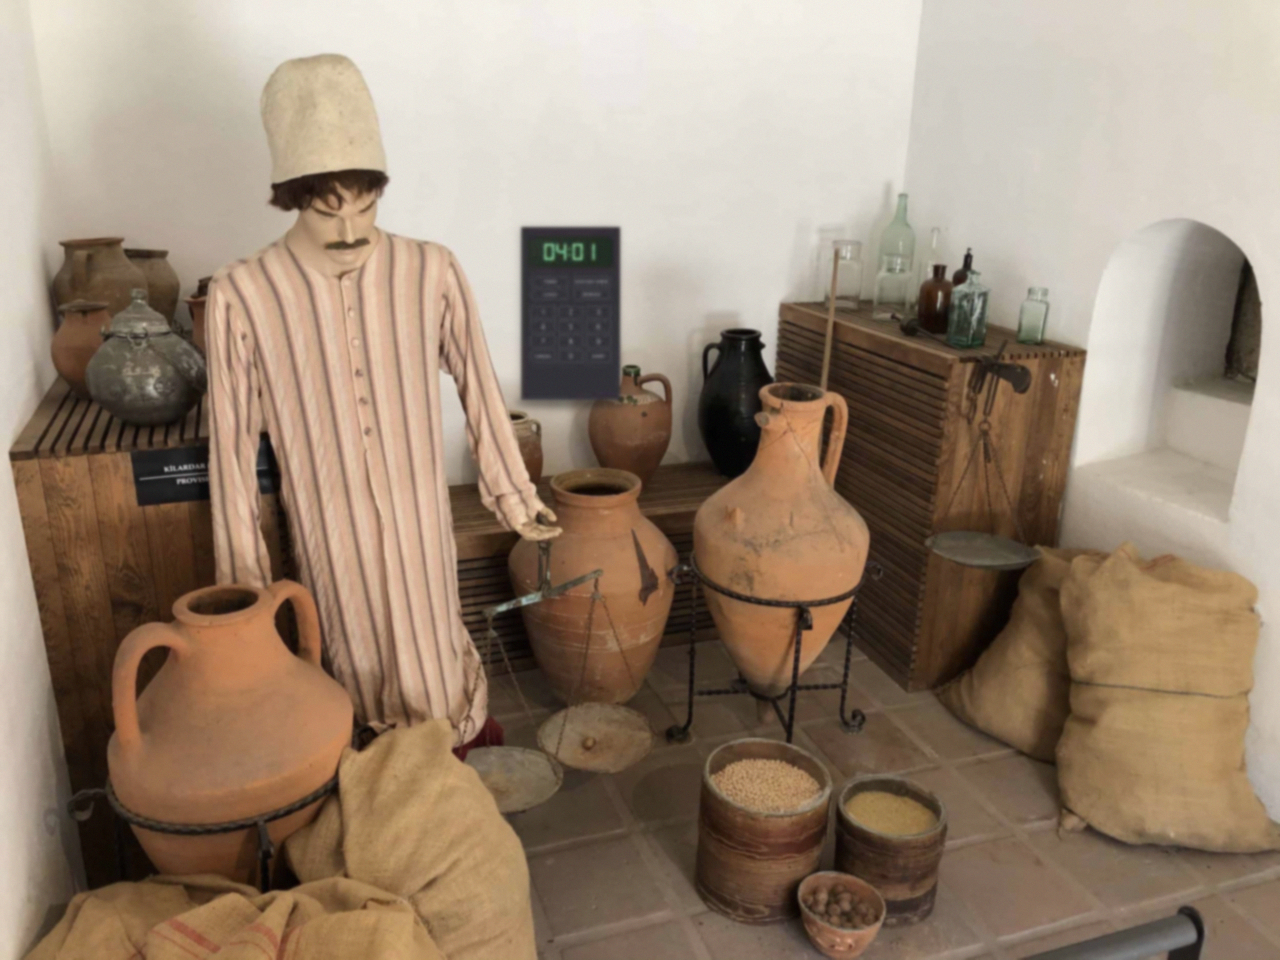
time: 4:01
